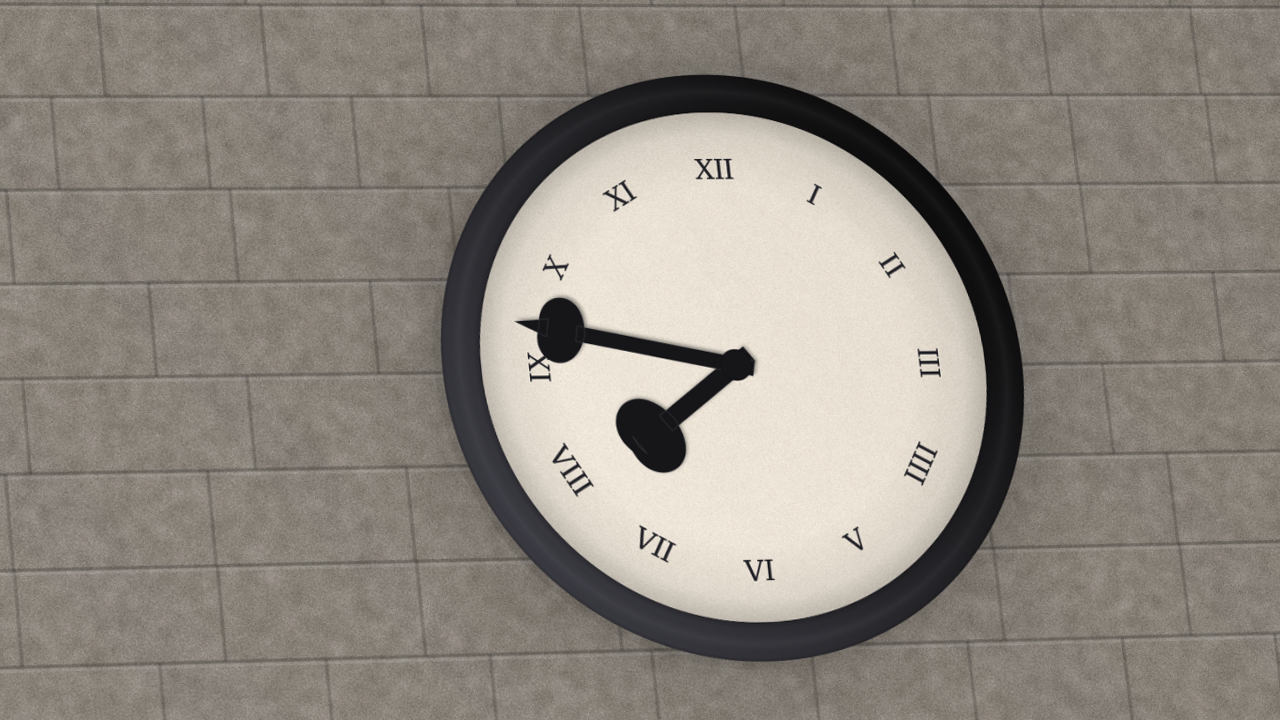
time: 7:47
